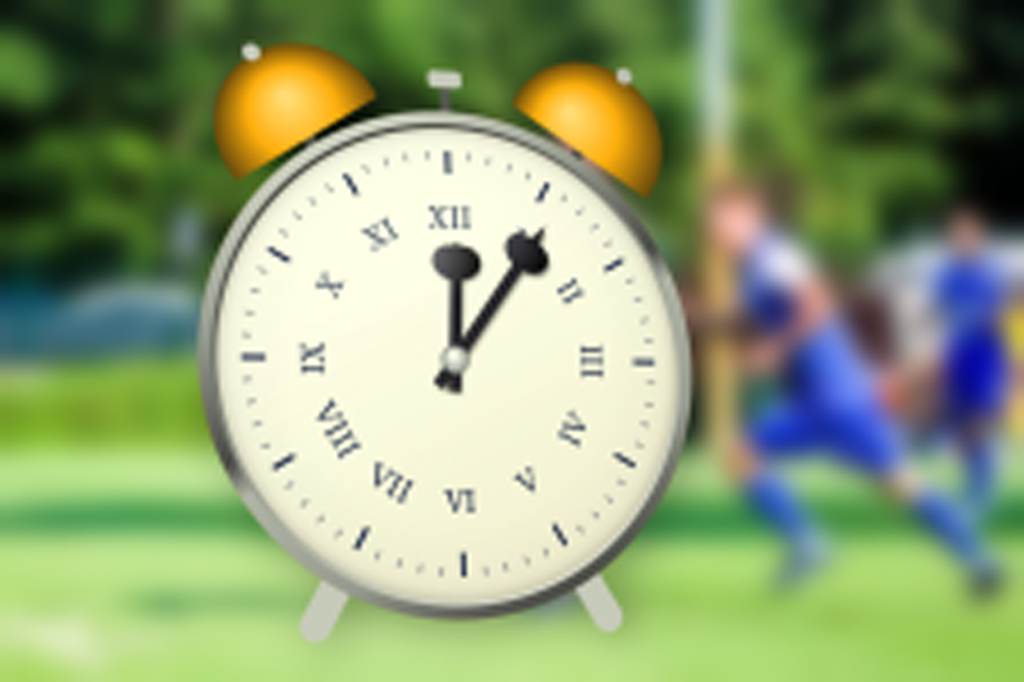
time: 12:06
